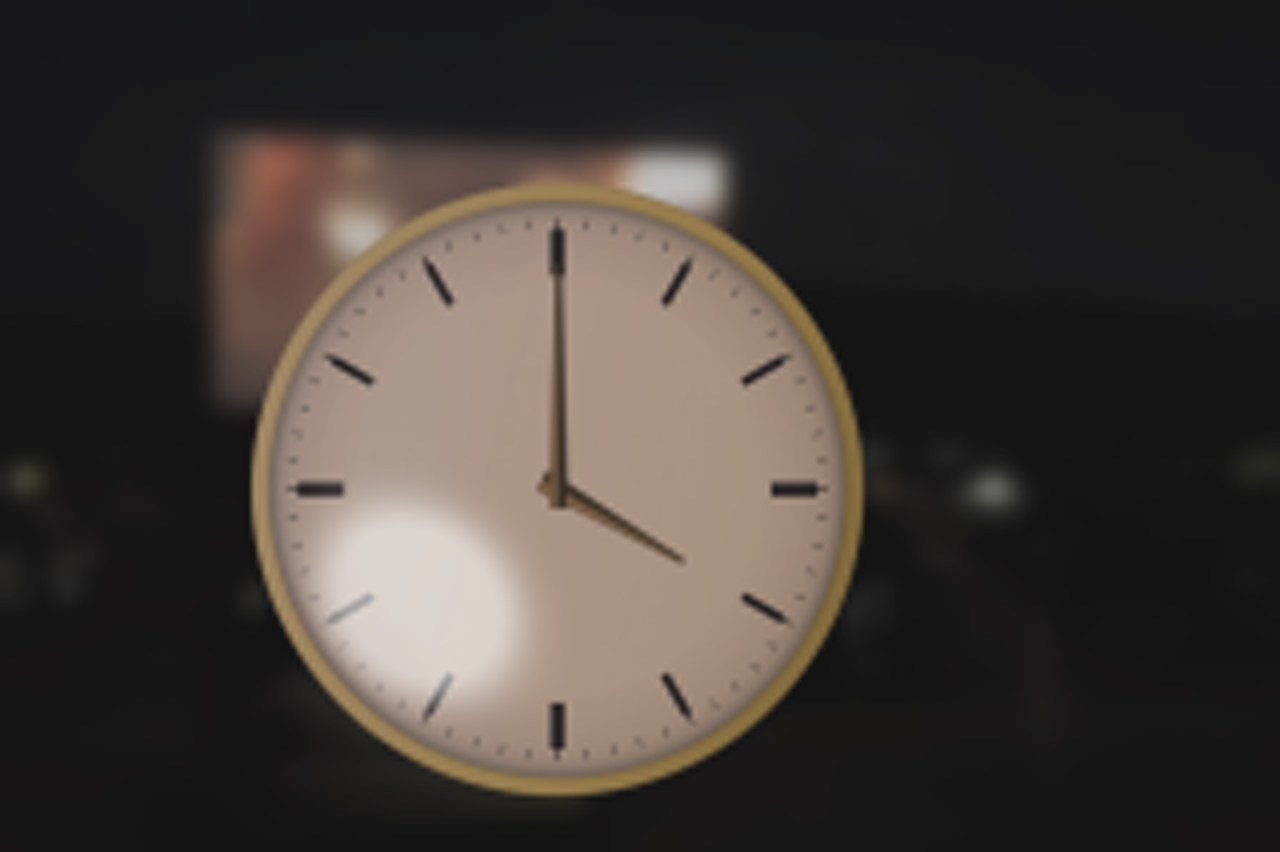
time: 4:00
